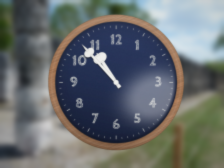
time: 10:53
